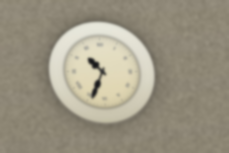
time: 10:34
